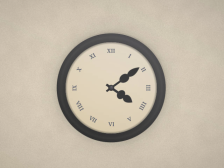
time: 4:09
